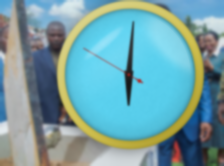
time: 6:00:50
